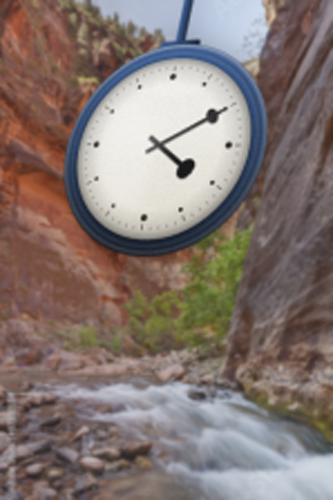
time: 4:10
